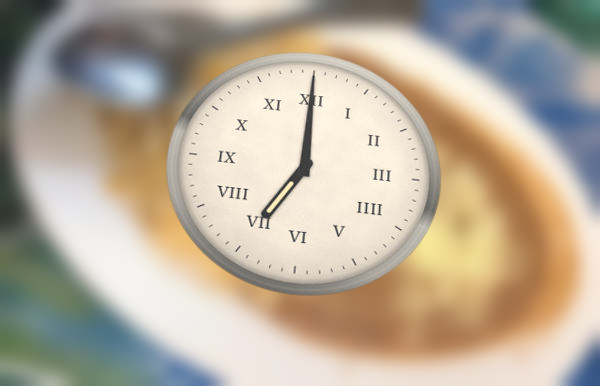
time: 7:00
